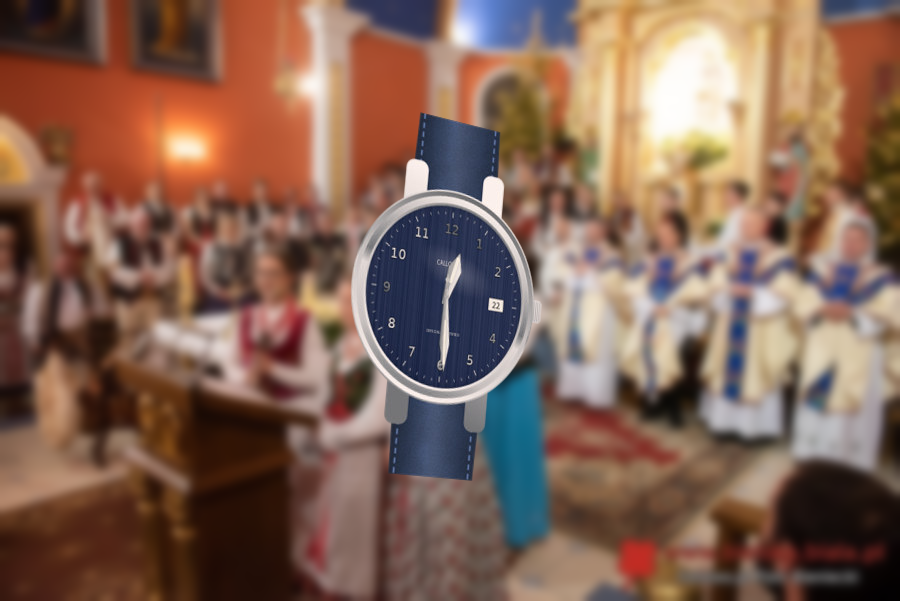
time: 12:29:30
